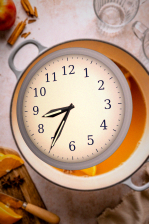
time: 8:35
